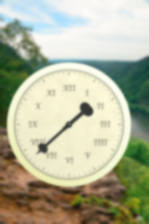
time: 1:38
